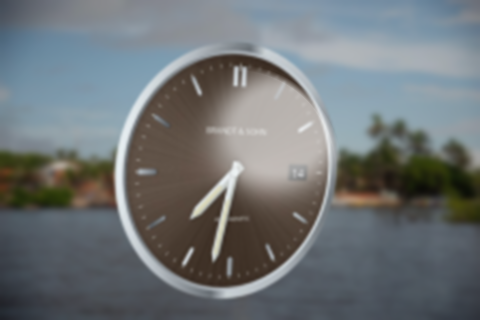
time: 7:32
